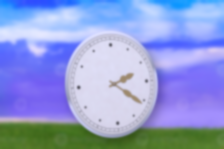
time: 2:21
